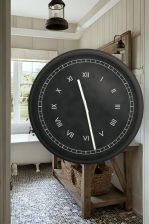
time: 11:28
